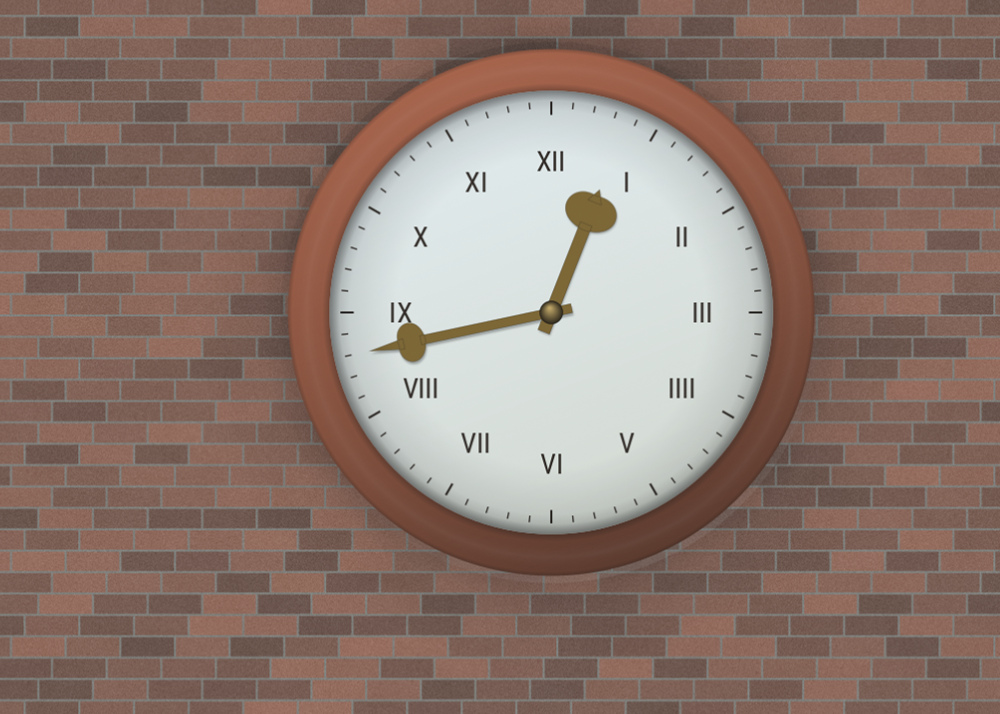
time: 12:43
